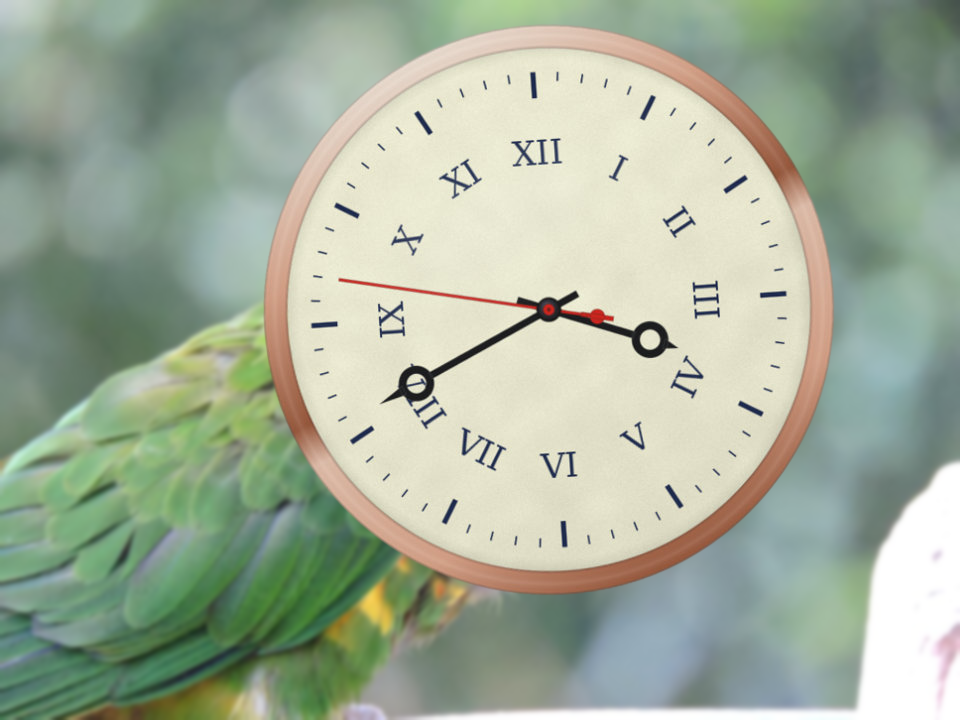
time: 3:40:47
